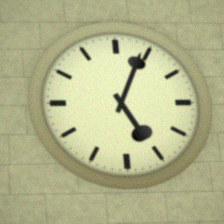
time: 5:04
